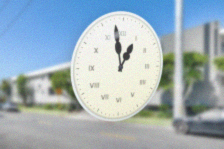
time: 12:58
